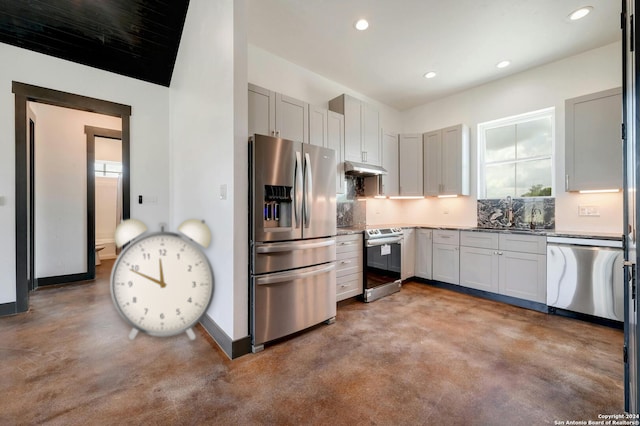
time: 11:49
